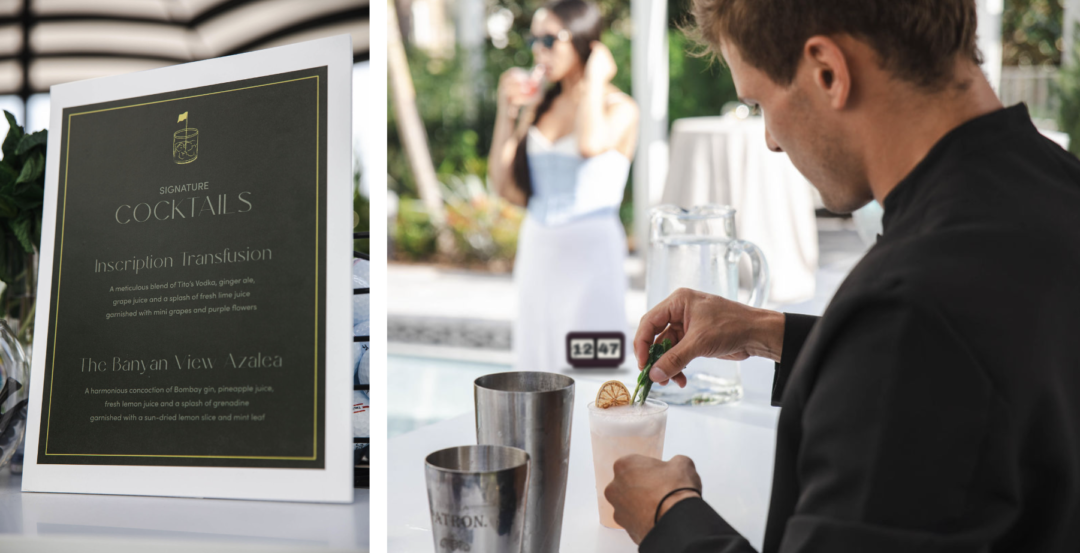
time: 12:47
